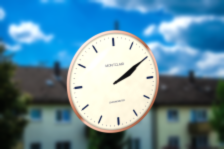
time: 2:10
